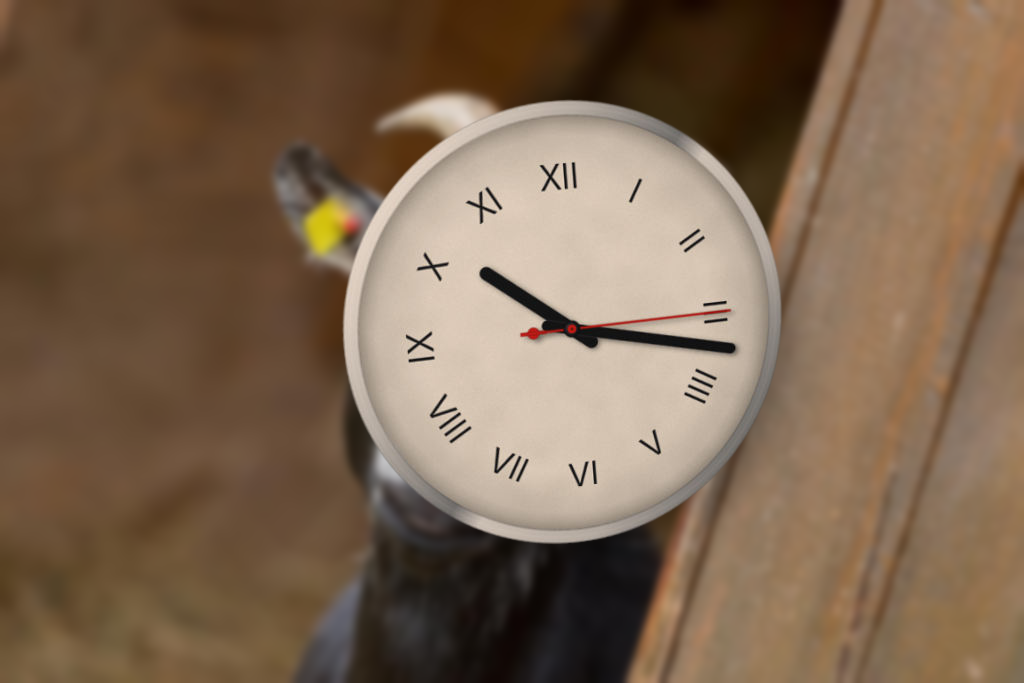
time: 10:17:15
